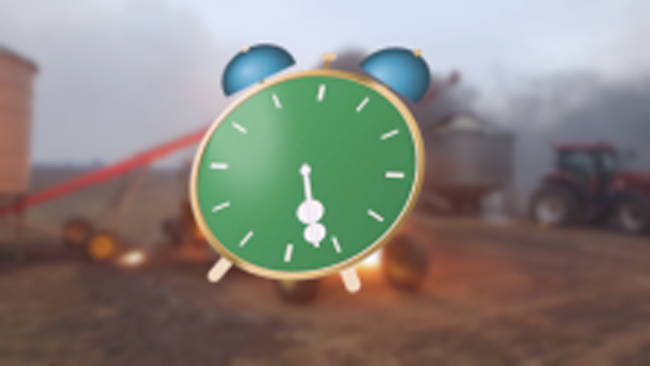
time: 5:27
